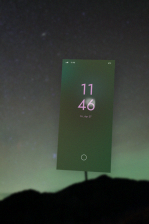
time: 11:46
